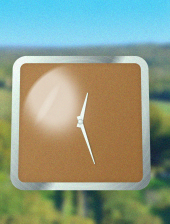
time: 12:27
